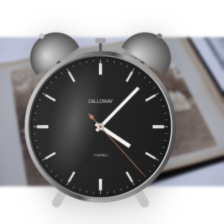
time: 4:07:23
